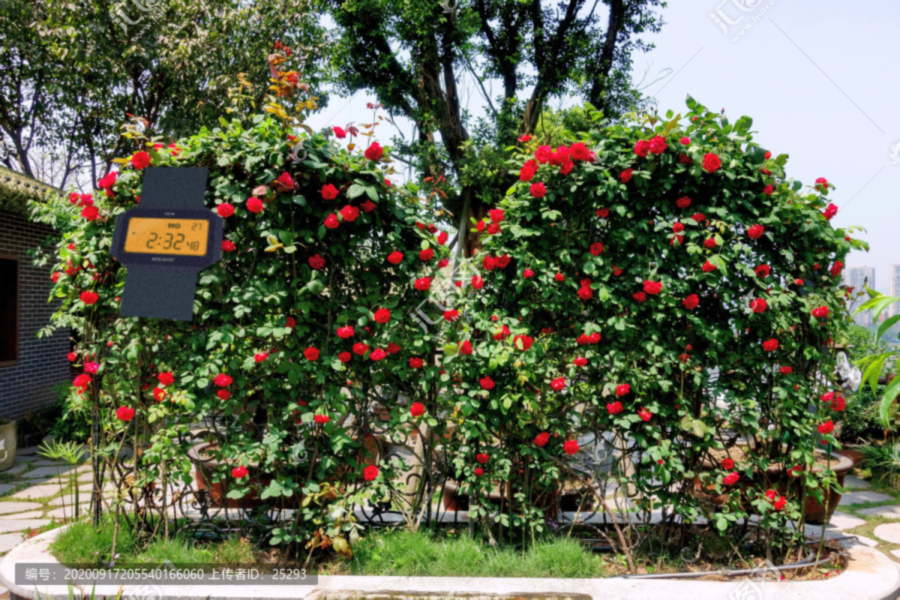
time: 2:32
